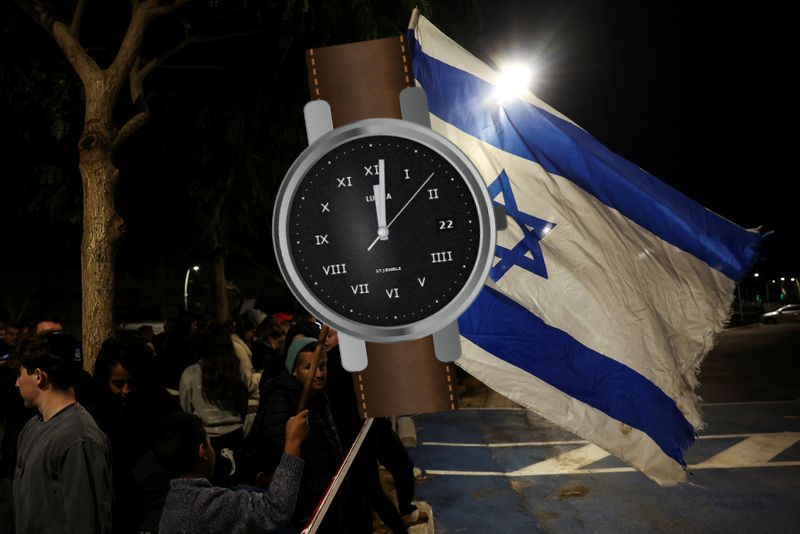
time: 12:01:08
